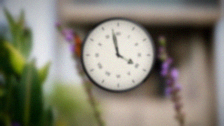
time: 3:58
